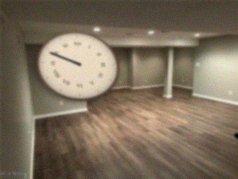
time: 9:49
